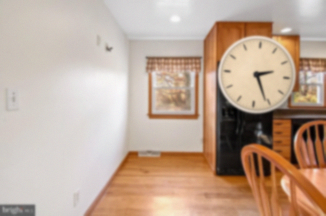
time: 2:26
